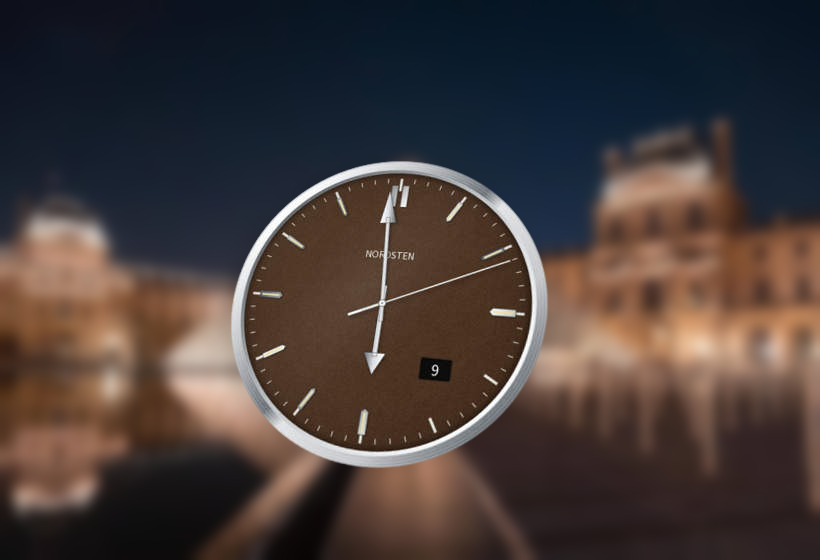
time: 5:59:11
